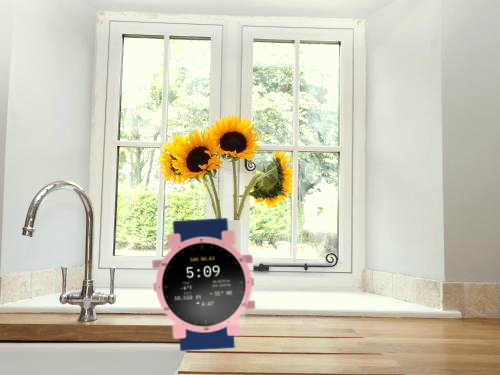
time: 5:09
